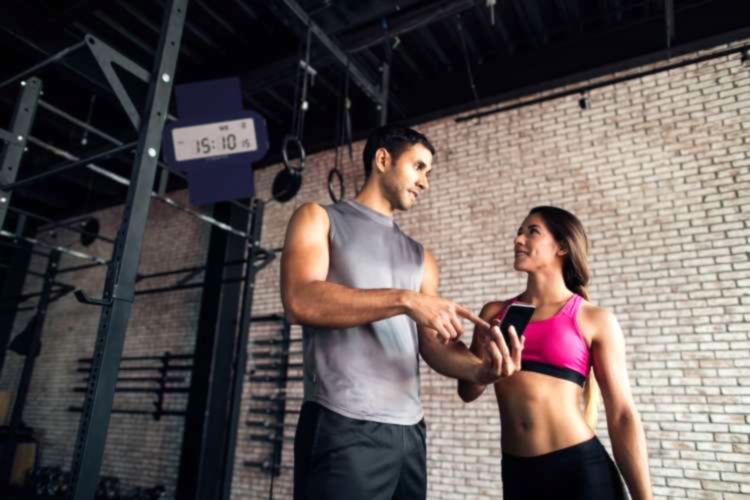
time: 15:10
